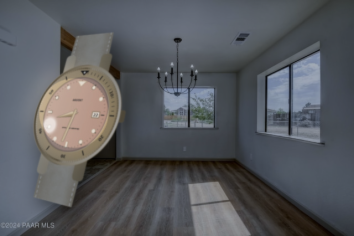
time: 8:32
